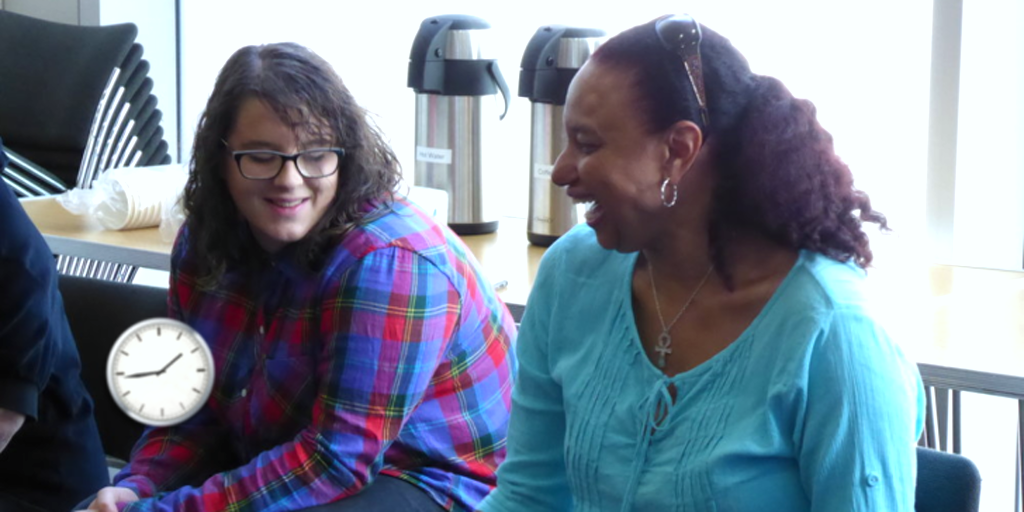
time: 1:44
